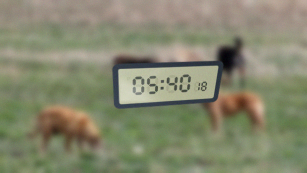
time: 5:40:18
